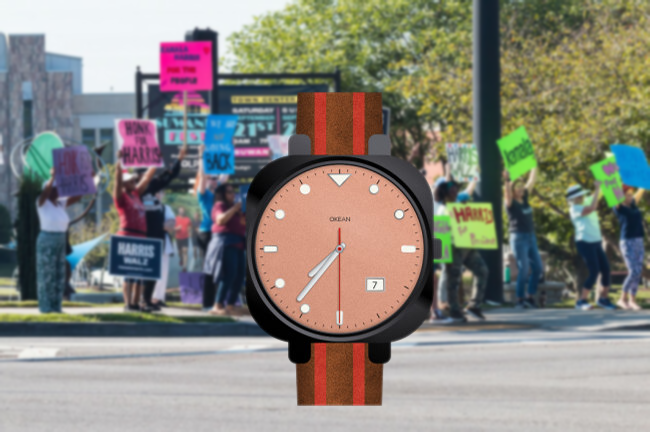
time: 7:36:30
